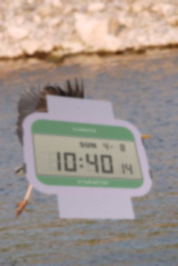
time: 10:40
